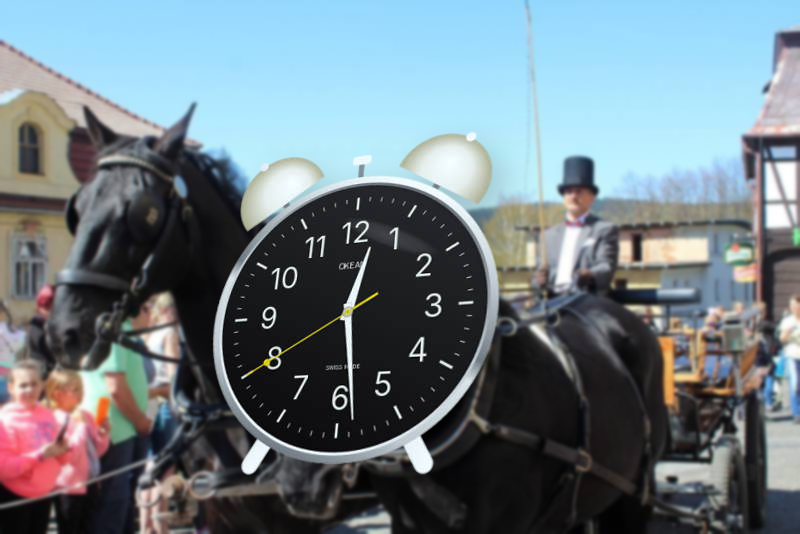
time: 12:28:40
